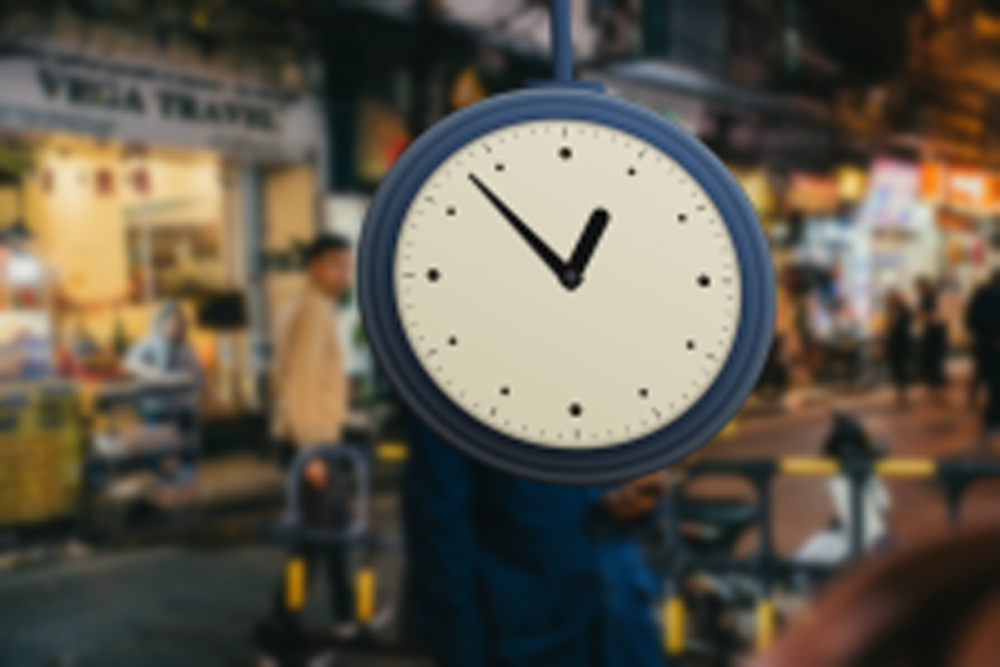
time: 12:53
